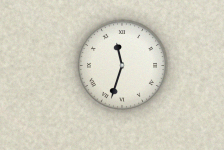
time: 11:33
